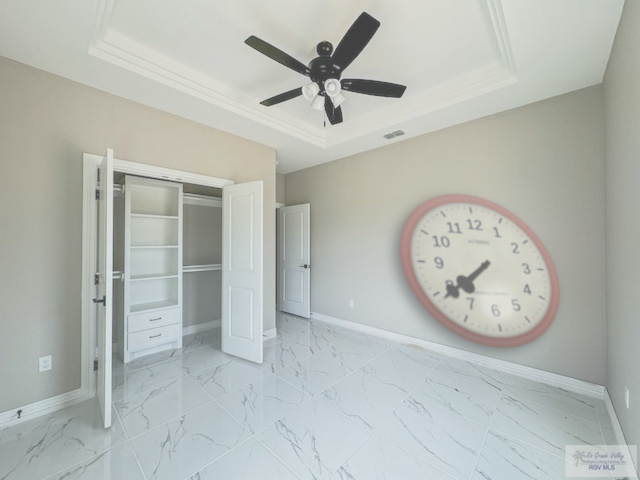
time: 7:39
